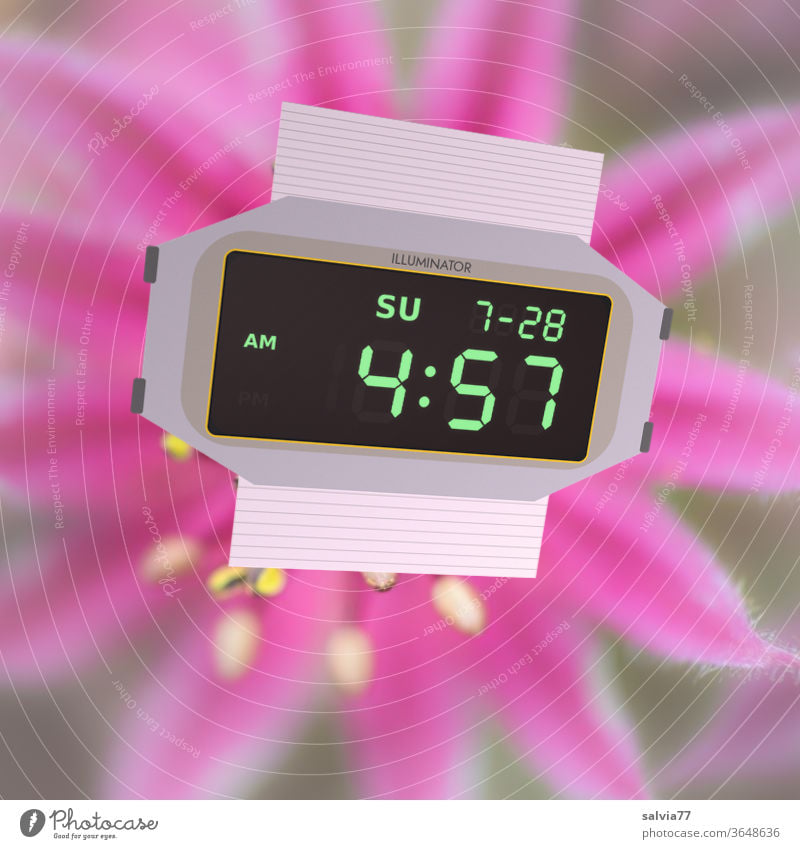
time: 4:57
